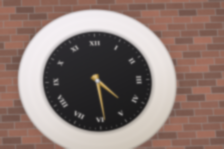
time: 4:29
